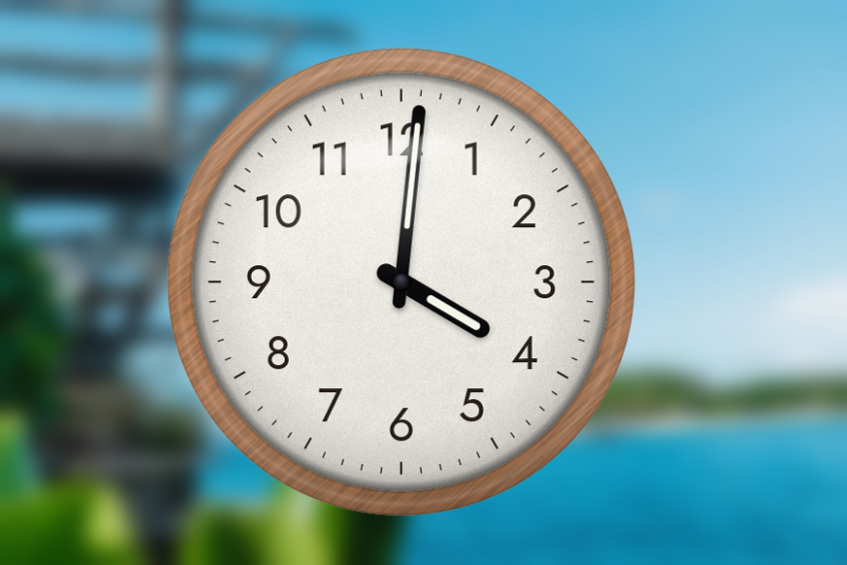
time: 4:01
